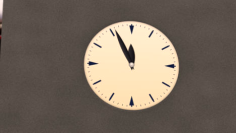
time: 11:56
